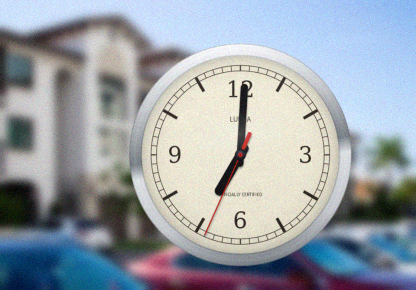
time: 7:00:34
